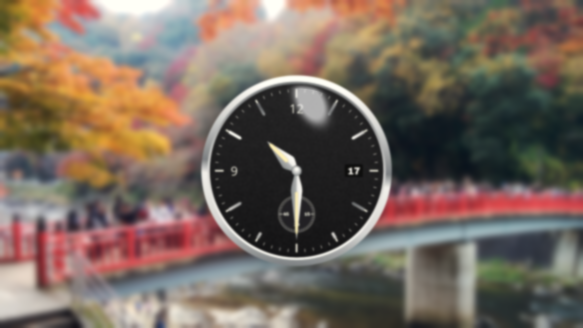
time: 10:30
